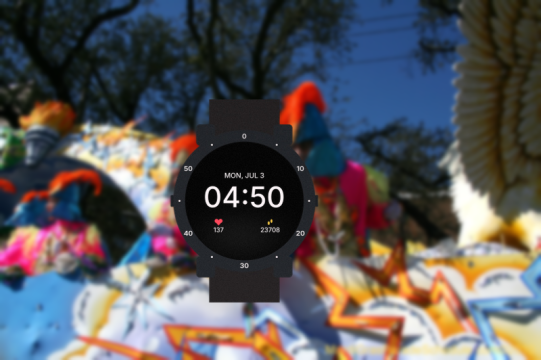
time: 4:50
